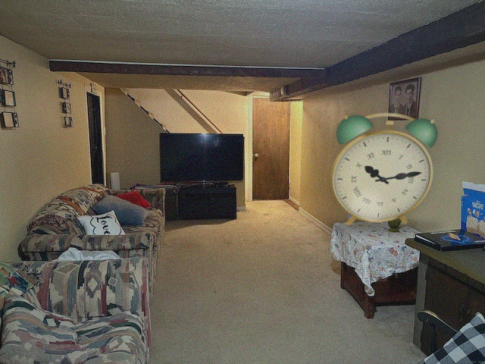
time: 10:13
